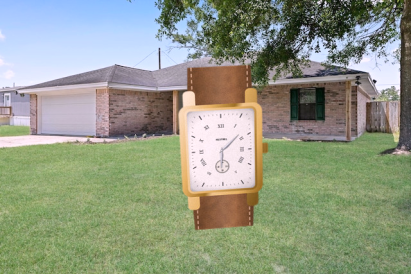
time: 6:08
